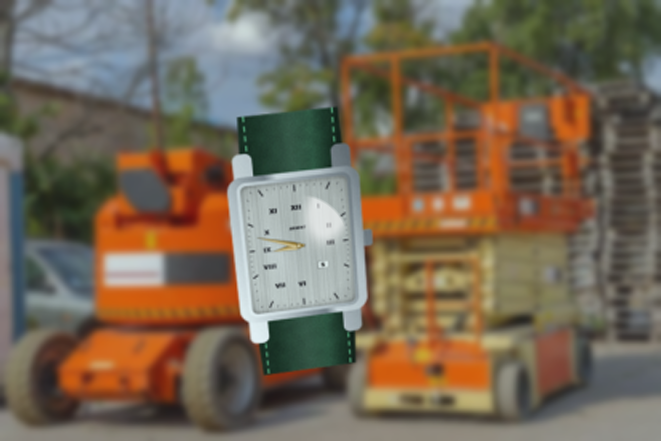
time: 8:48
